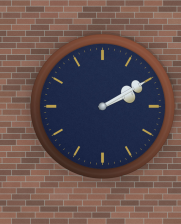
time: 2:10
